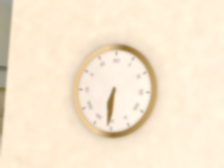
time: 6:31
